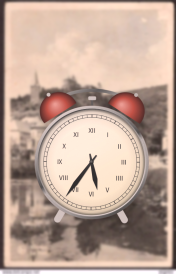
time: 5:36
